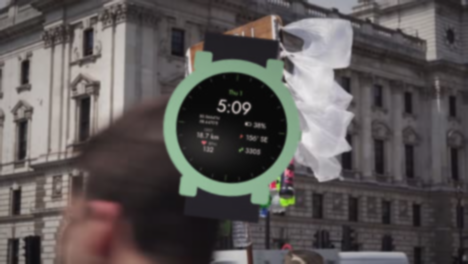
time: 5:09
